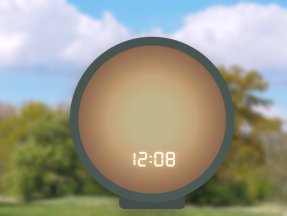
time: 12:08
